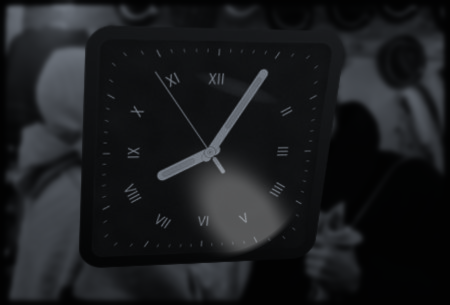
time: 8:04:54
